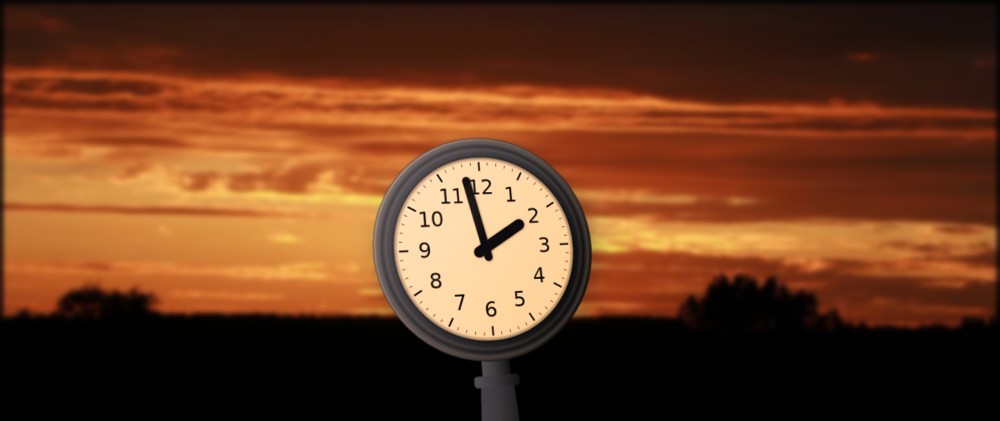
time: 1:58
